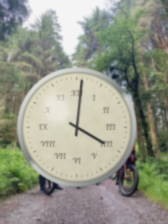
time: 4:01
